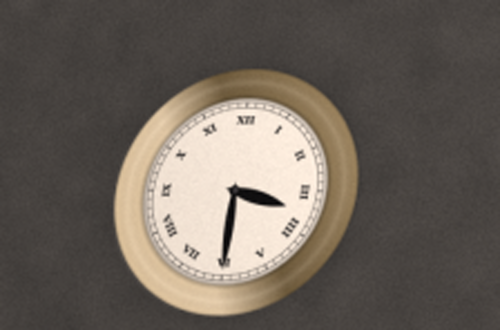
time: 3:30
